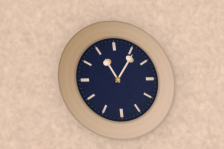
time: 11:06
